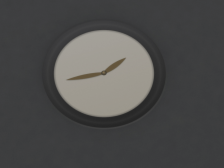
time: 1:43
